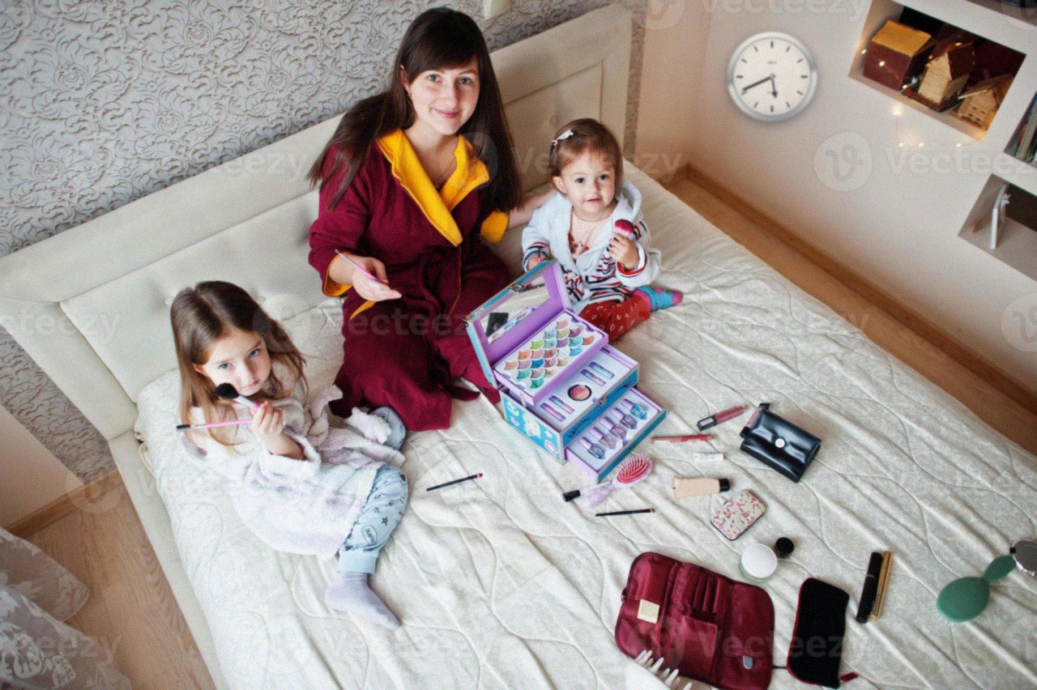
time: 5:41
